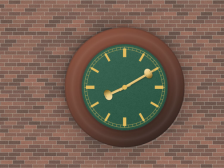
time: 8:10
